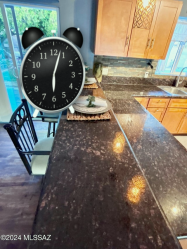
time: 6:03
